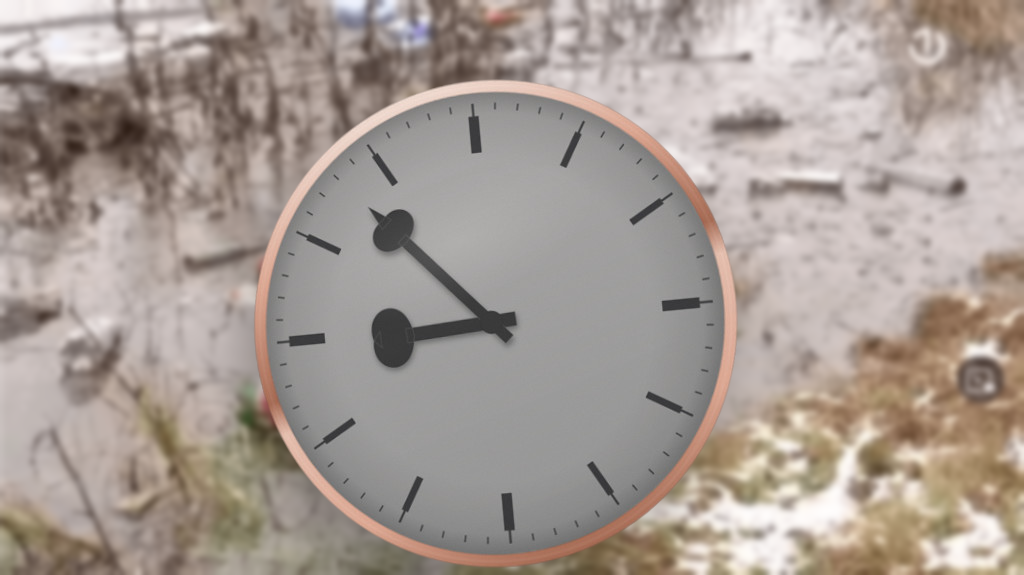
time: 8:53
